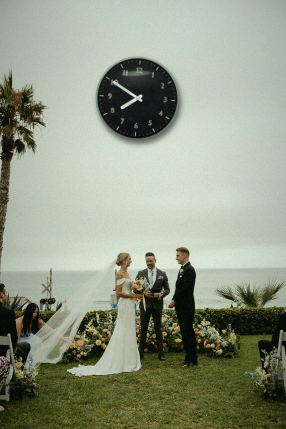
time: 7:50
